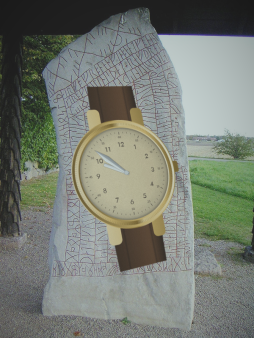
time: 9:52
